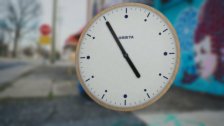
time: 4:55
